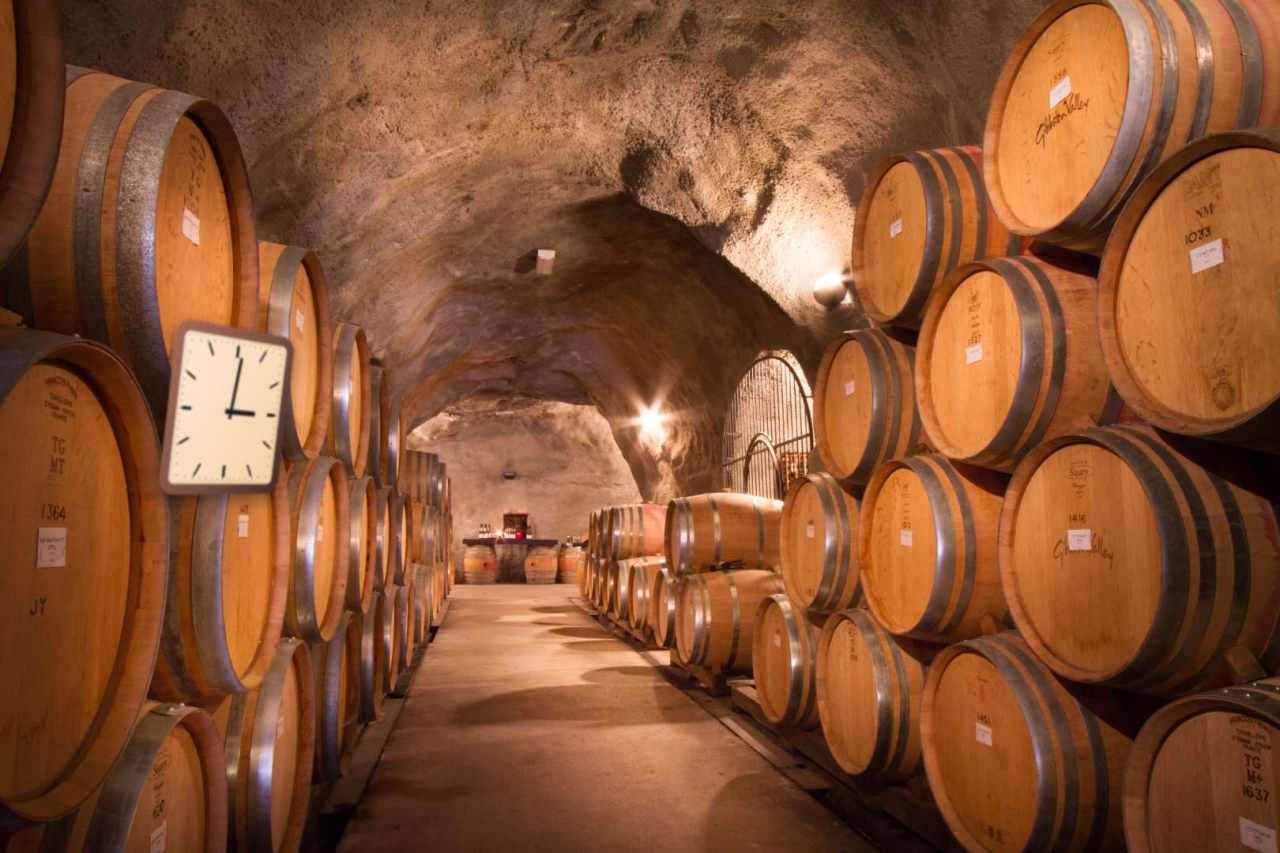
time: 3:01
